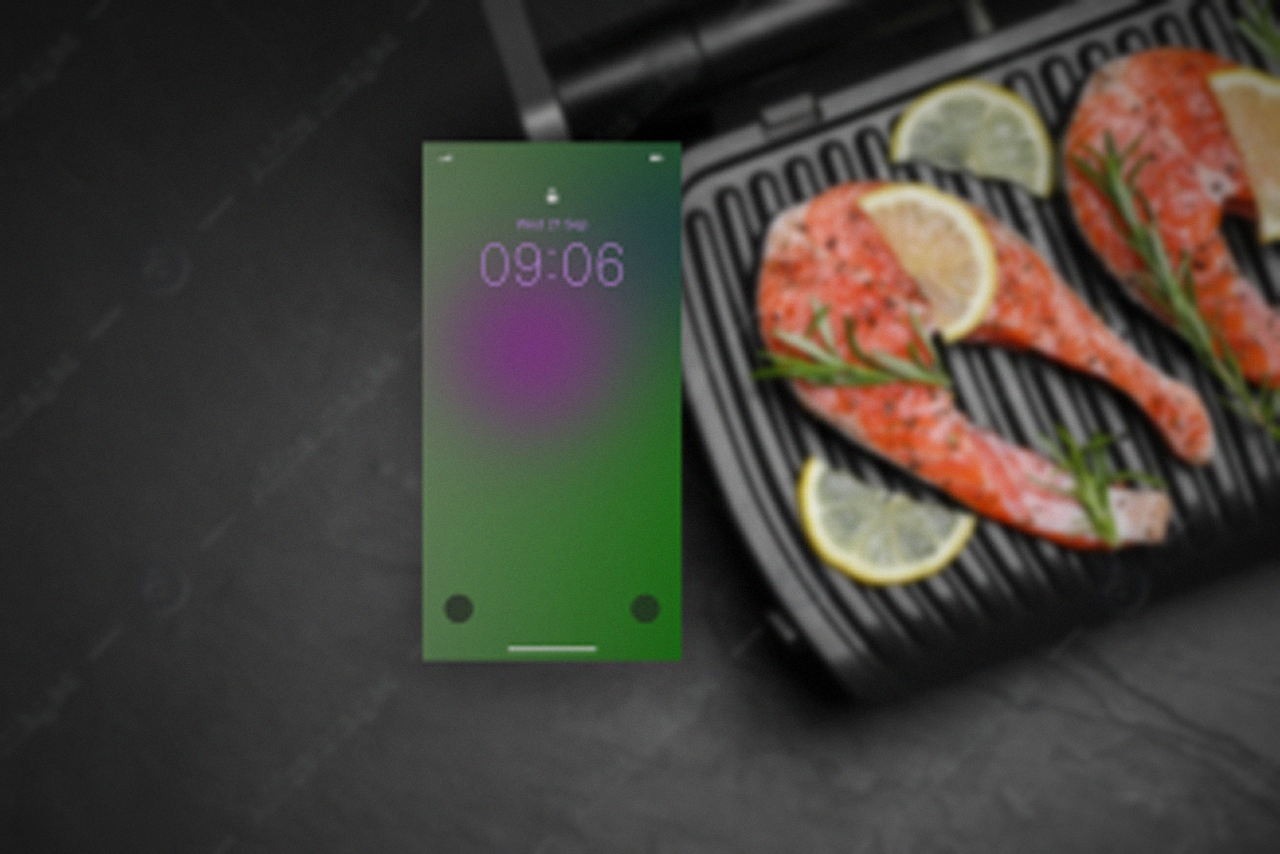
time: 9:06
